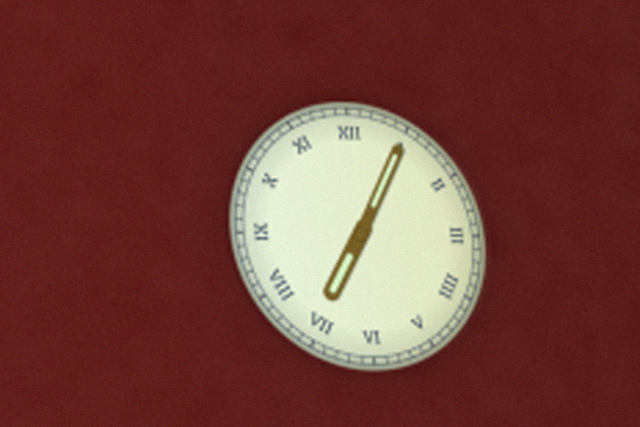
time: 7:05
